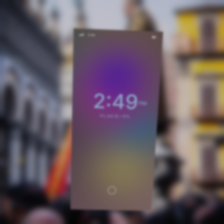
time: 2:49
